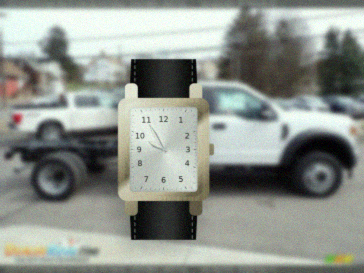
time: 9:55
